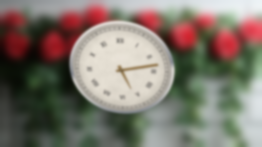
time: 5:13
